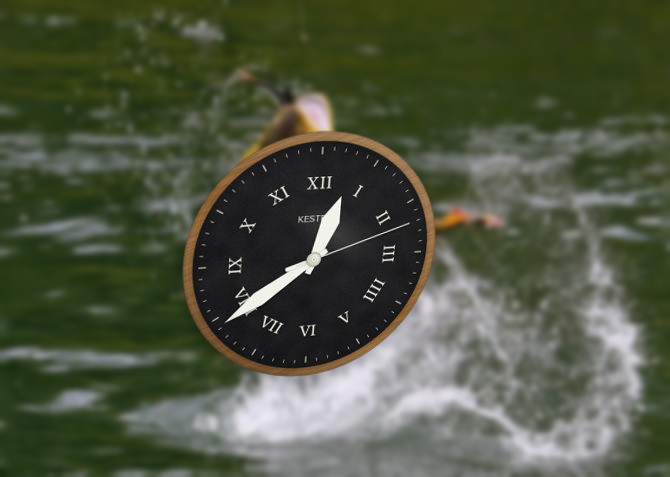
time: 12:39:12
